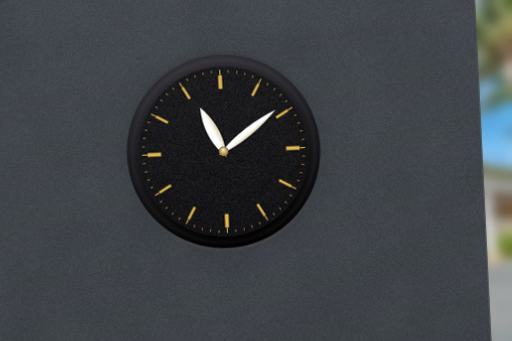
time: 11:09
